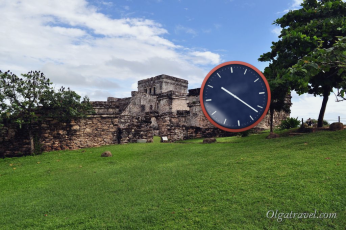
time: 10:22
